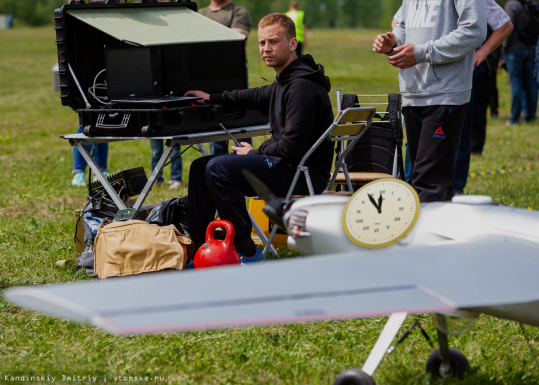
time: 11:54
